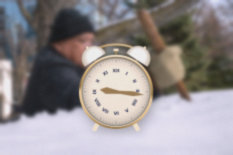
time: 9:16
